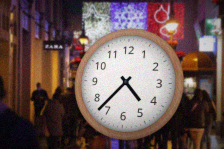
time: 4:37
